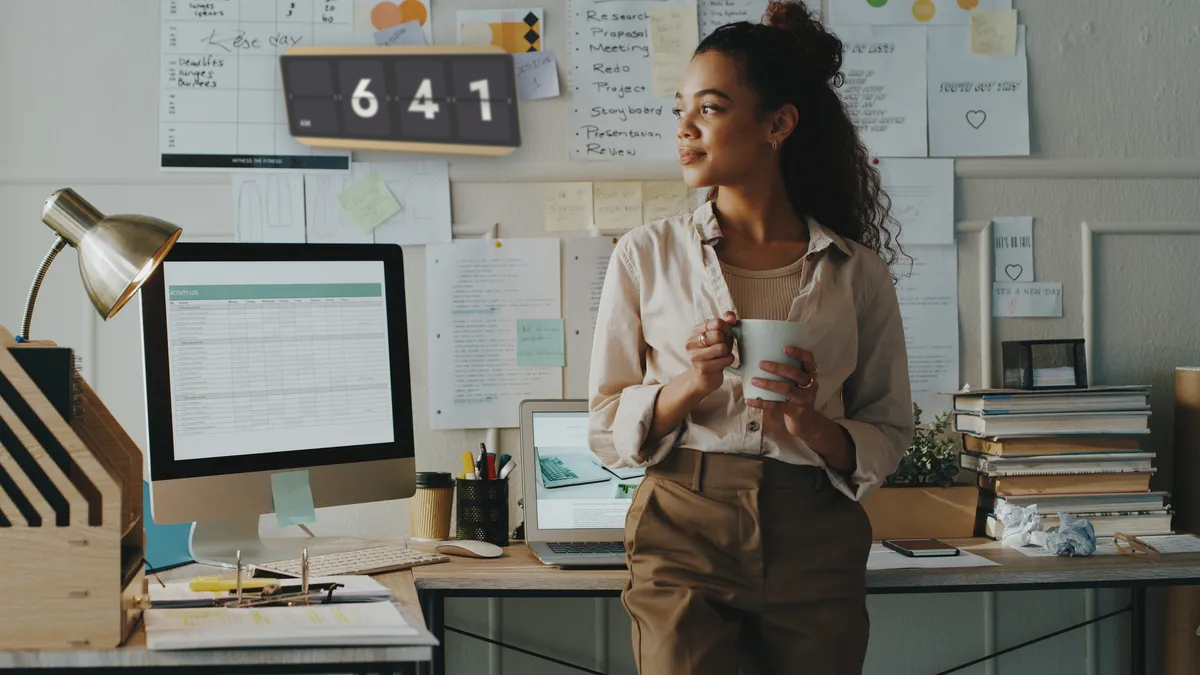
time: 6:41
